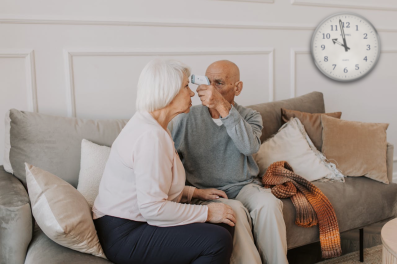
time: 9:58
